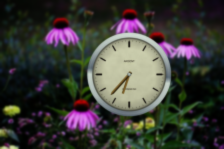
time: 6:37
